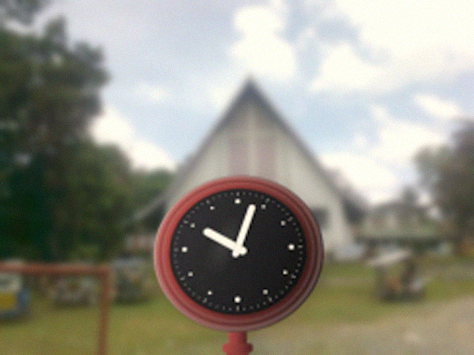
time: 10:03
